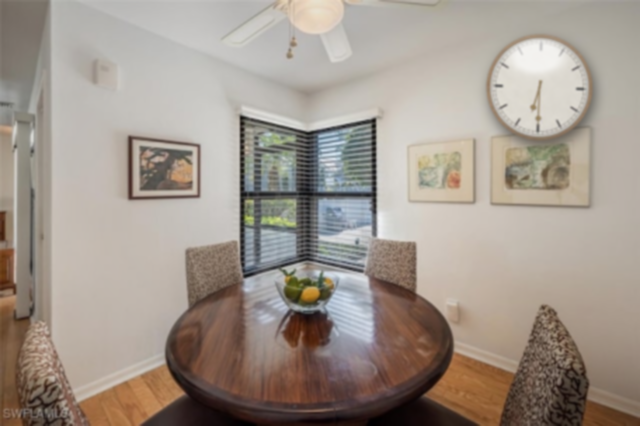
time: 6:30
